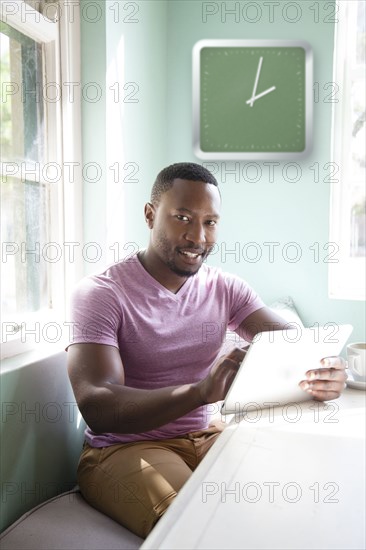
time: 2:02
